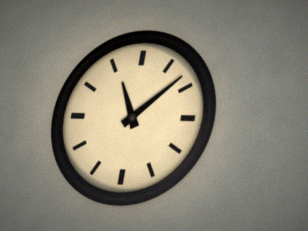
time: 11:08
